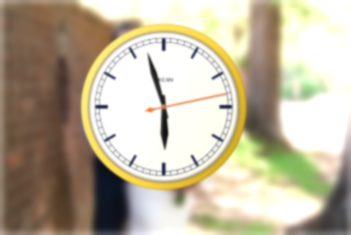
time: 5:57:13
